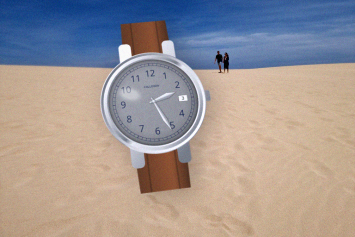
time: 2:26
